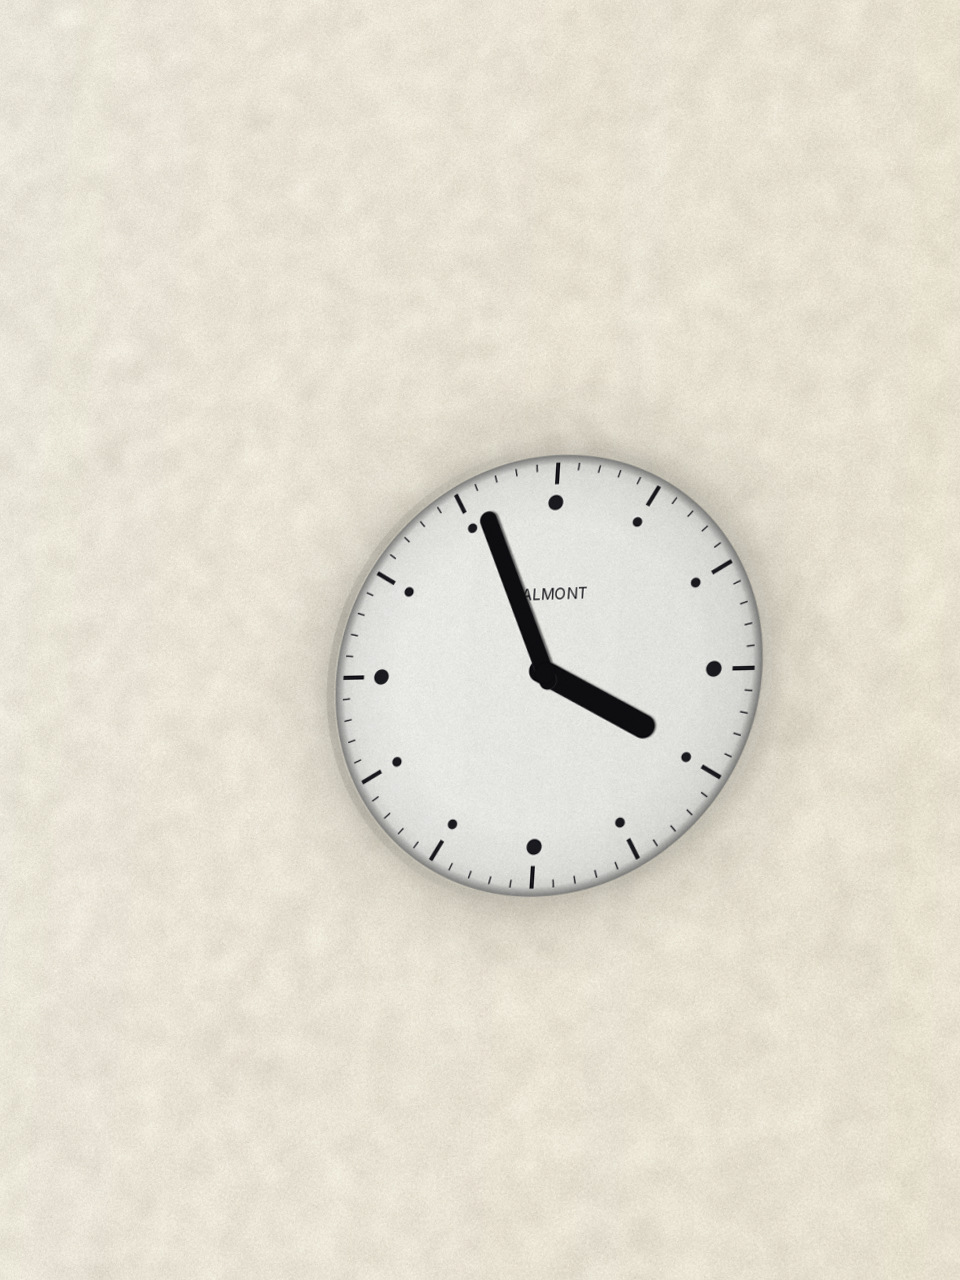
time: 3:56
